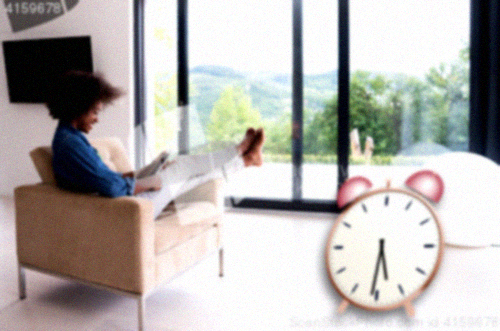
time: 5:31
